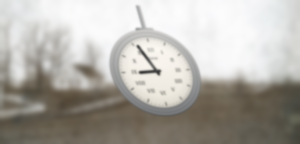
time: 8:56
